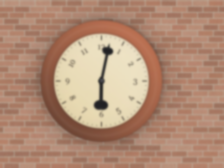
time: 6:02
